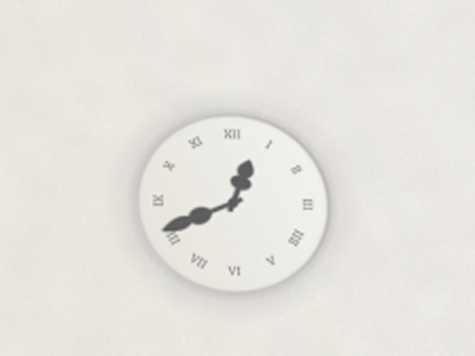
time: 12:41
